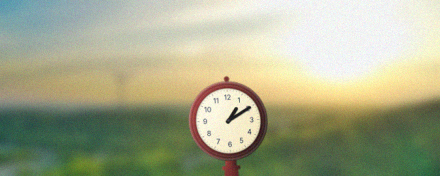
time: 1:10
